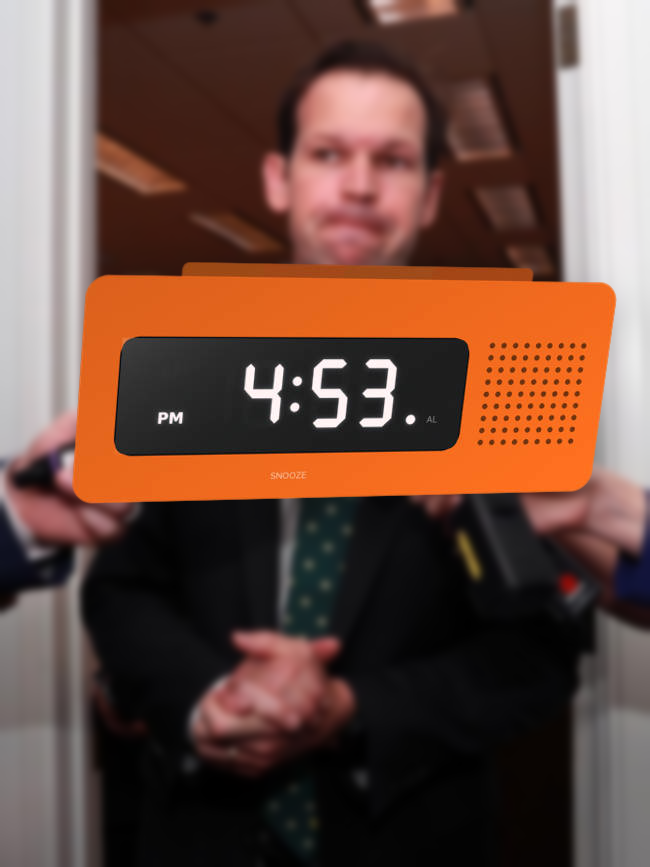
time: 4:53
